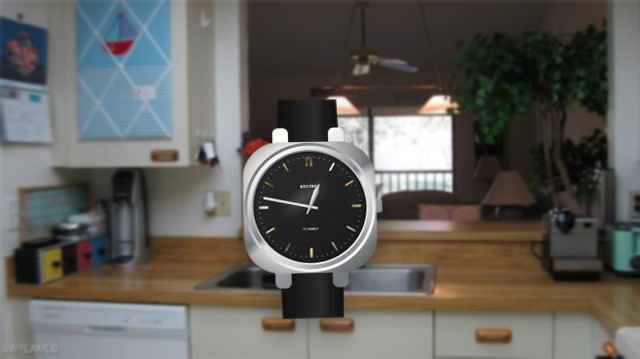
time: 12:47
